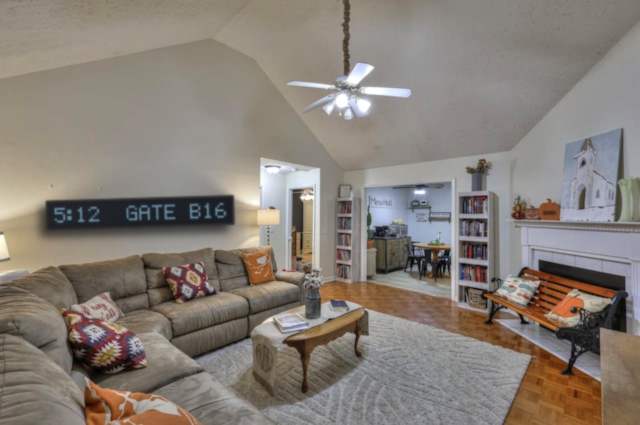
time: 5:12
